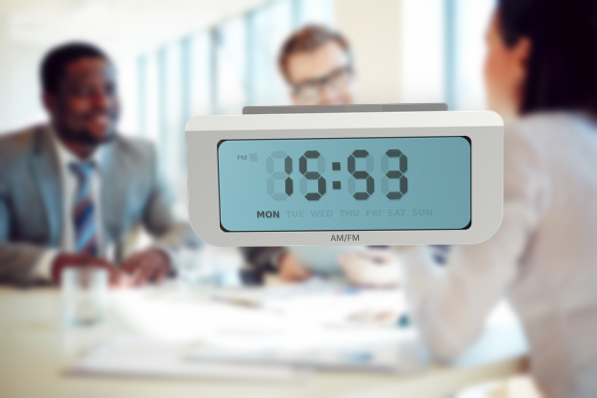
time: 15:53
